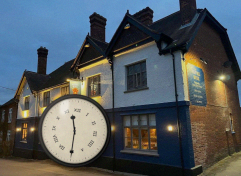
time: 11:30
